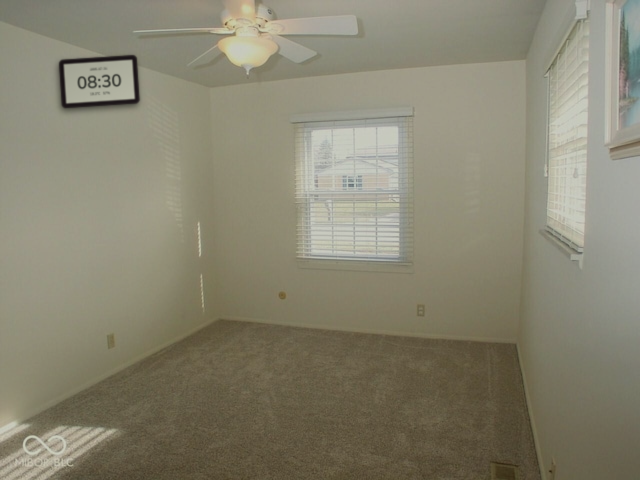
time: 8:30
